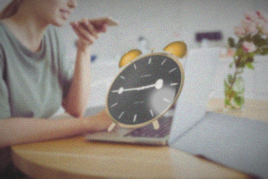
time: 2:45
